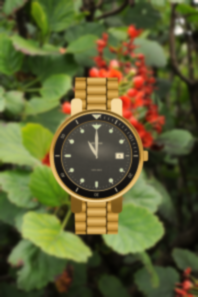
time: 11:00
